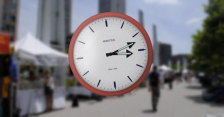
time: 3:12
